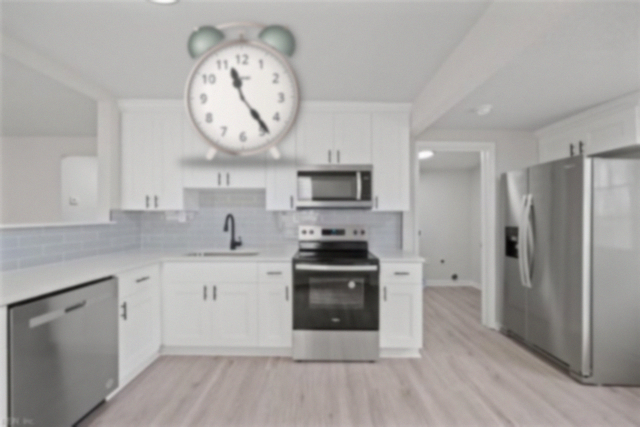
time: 11:24
